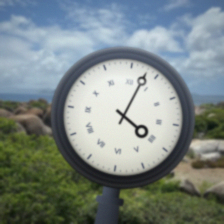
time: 4:03
